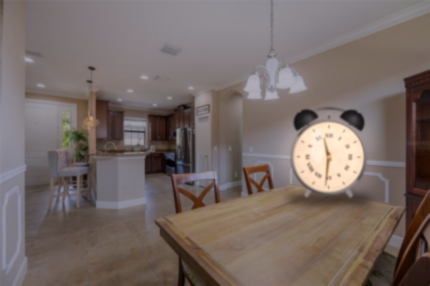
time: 11:31
